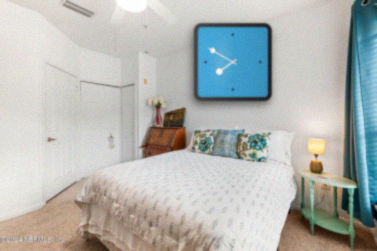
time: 7:50
